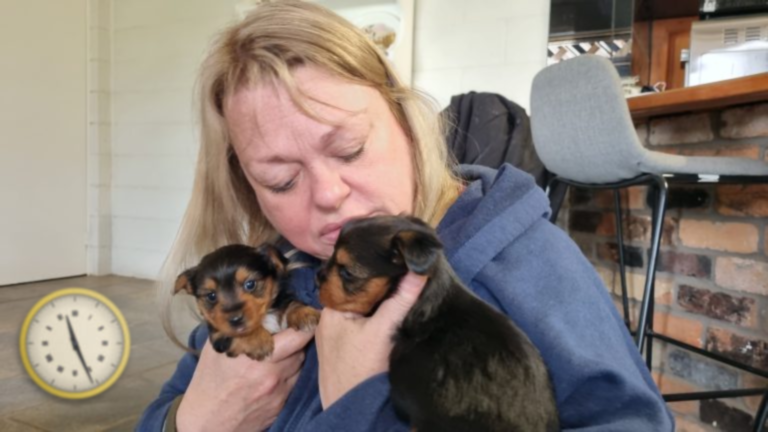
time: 11:26
